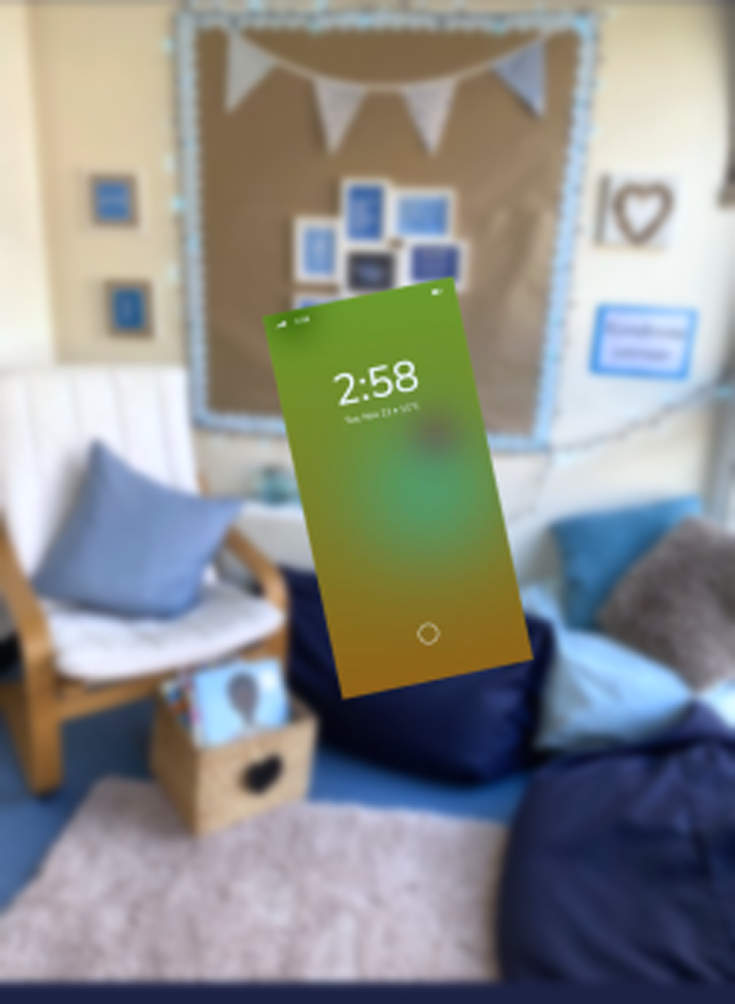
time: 2:58
